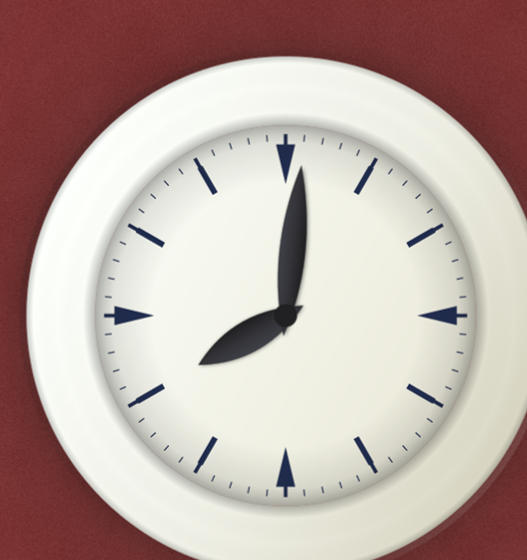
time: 8:01
